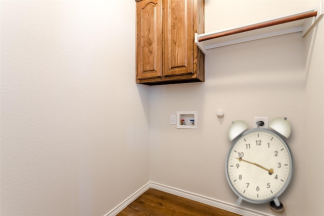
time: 3:48
